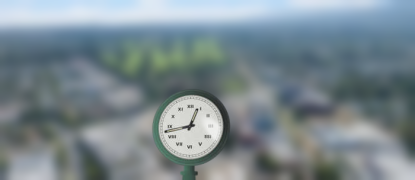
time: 12:43
